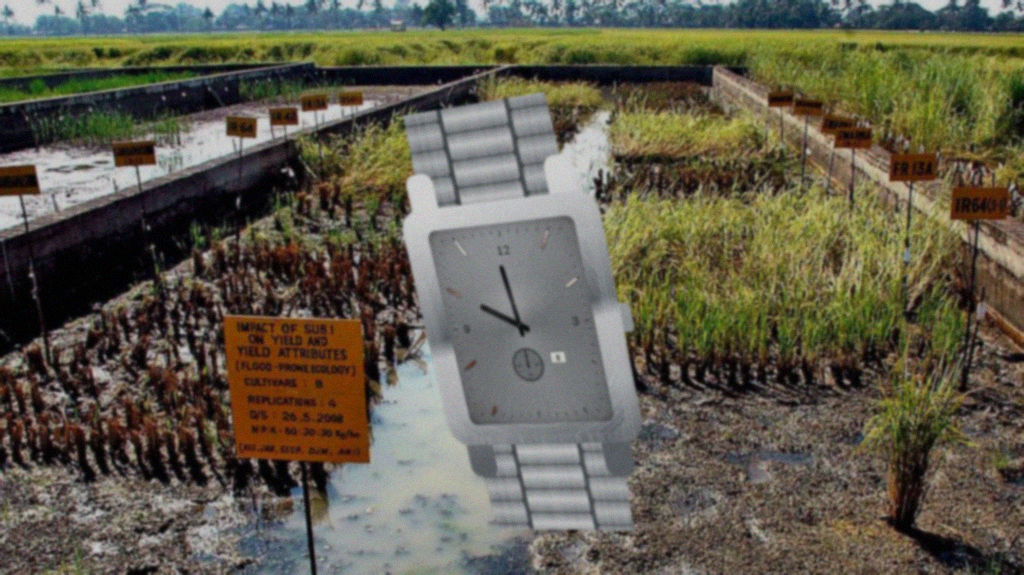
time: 9:59
